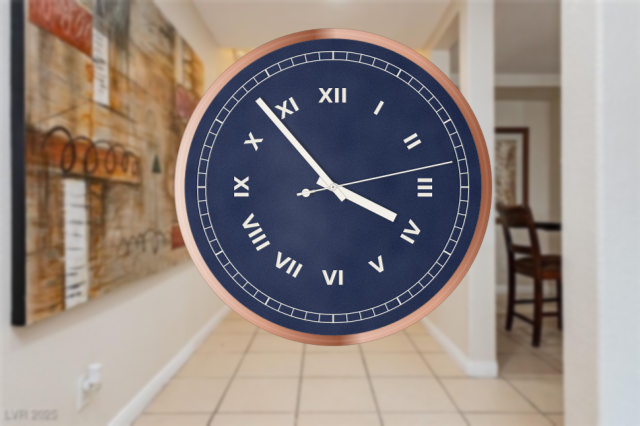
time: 3:53:13
